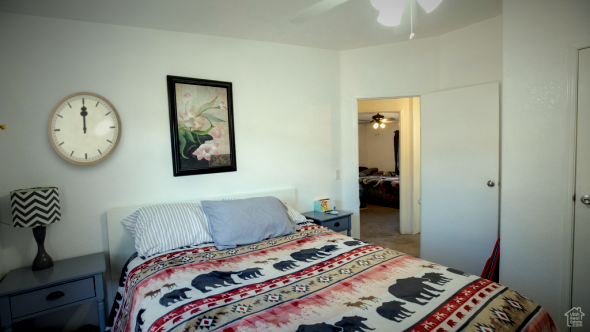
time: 12:00
